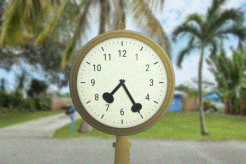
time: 7:25
